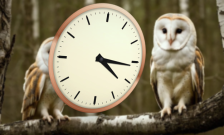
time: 4:16
